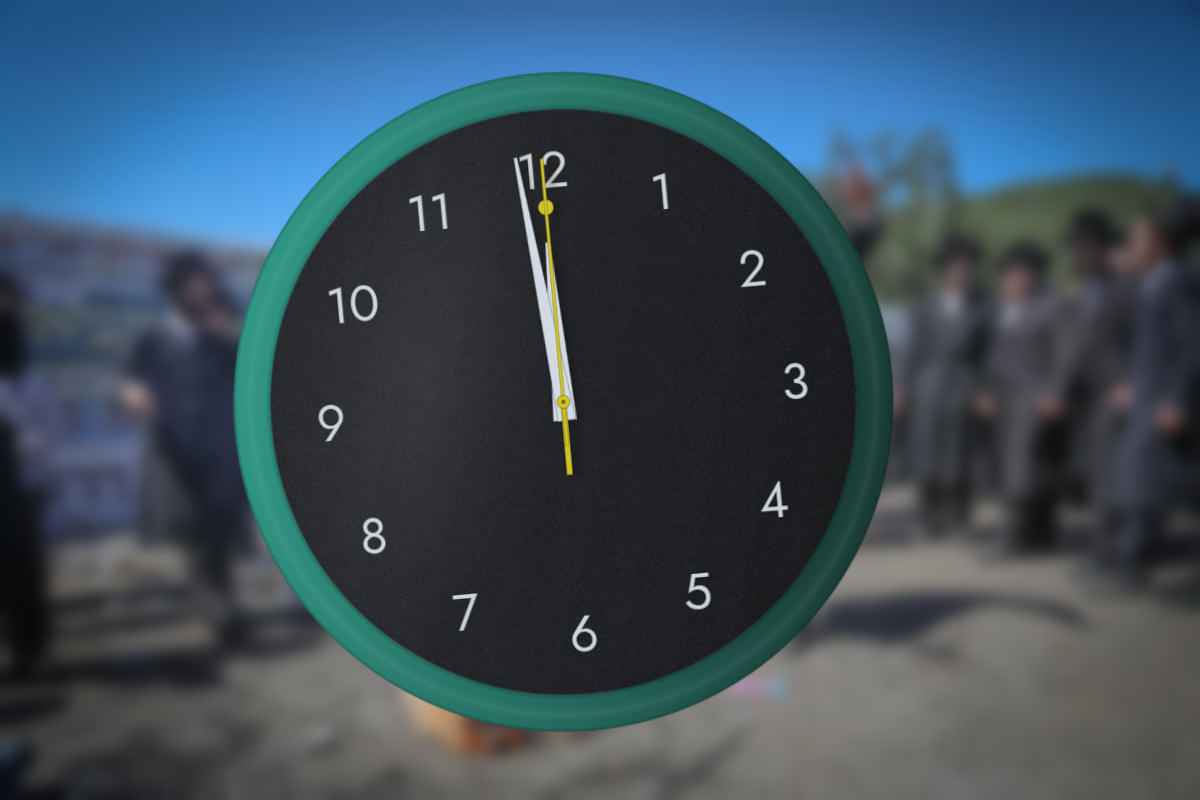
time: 11:59:00
